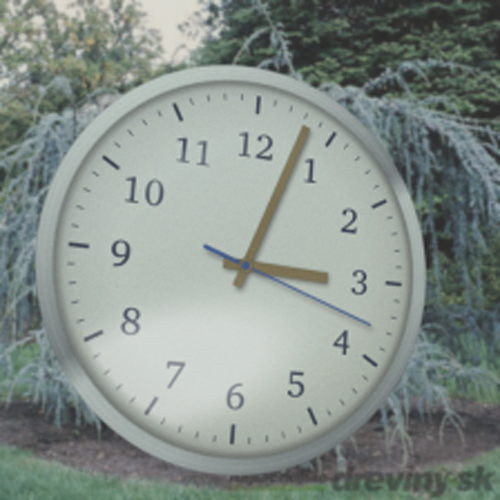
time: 3:03:18
